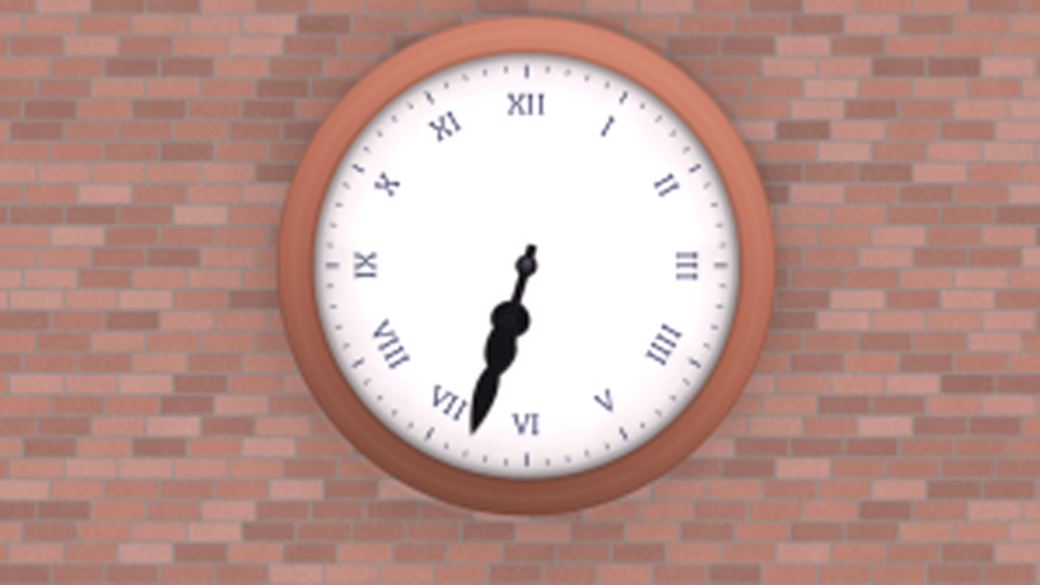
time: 6:33
